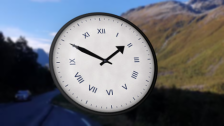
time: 1:50
